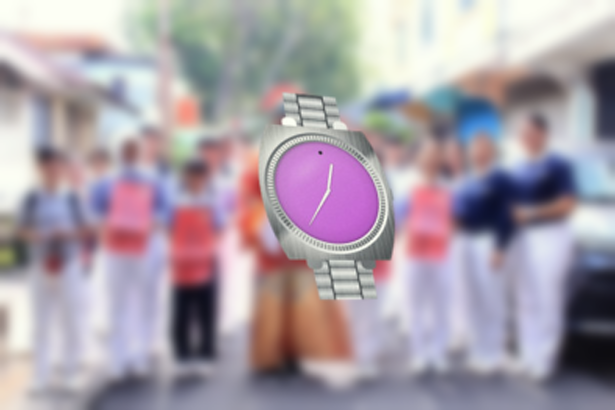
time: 12:36
